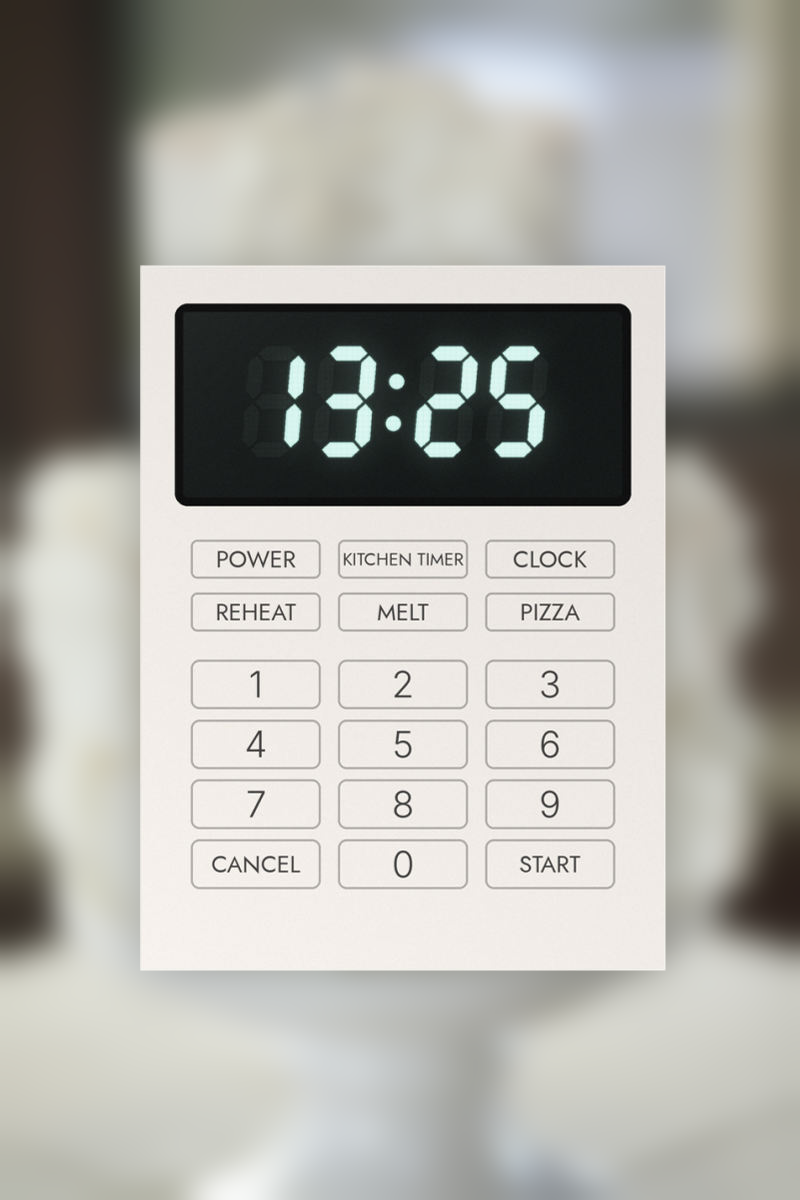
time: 13:25
